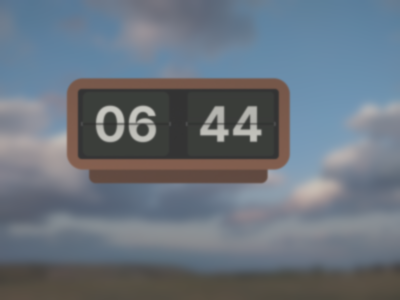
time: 6:44
